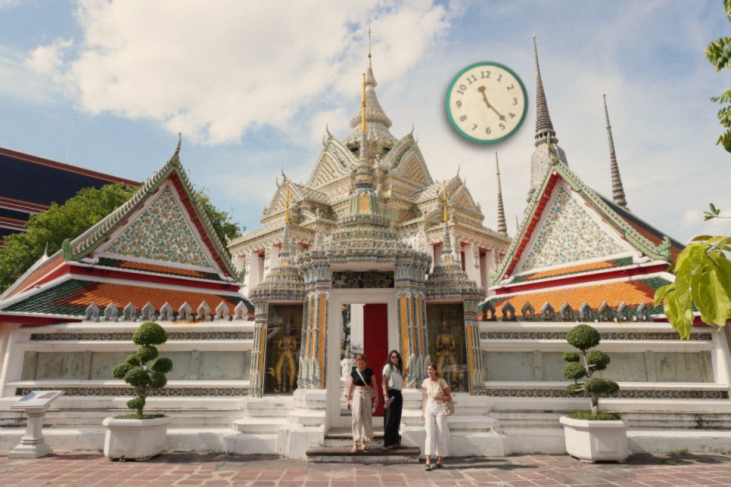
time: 11:23
